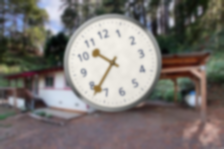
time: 10:38
